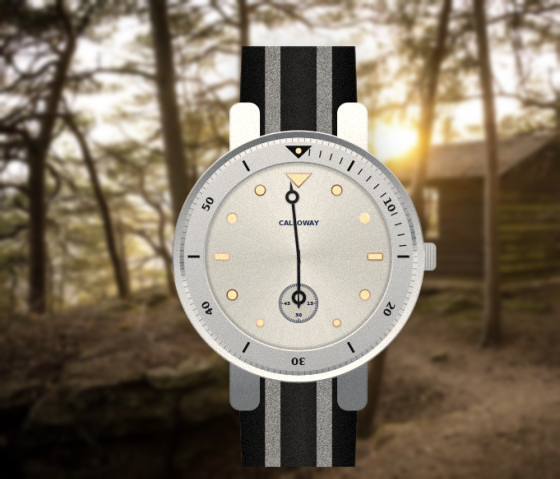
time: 5:59
